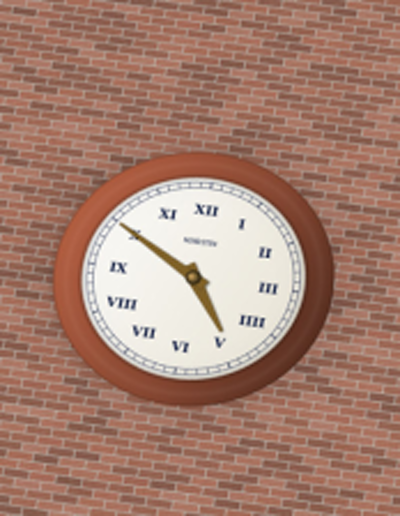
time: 4:50
